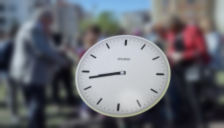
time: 8:43
